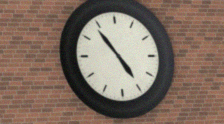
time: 4:54
